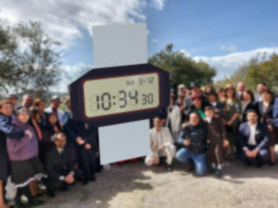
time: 10:34:30
